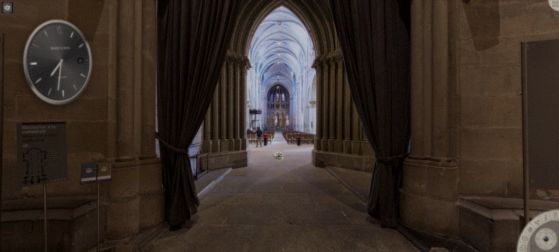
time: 7:32
